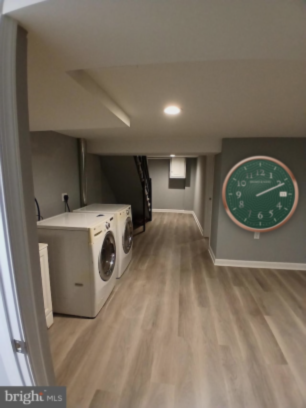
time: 2:11
